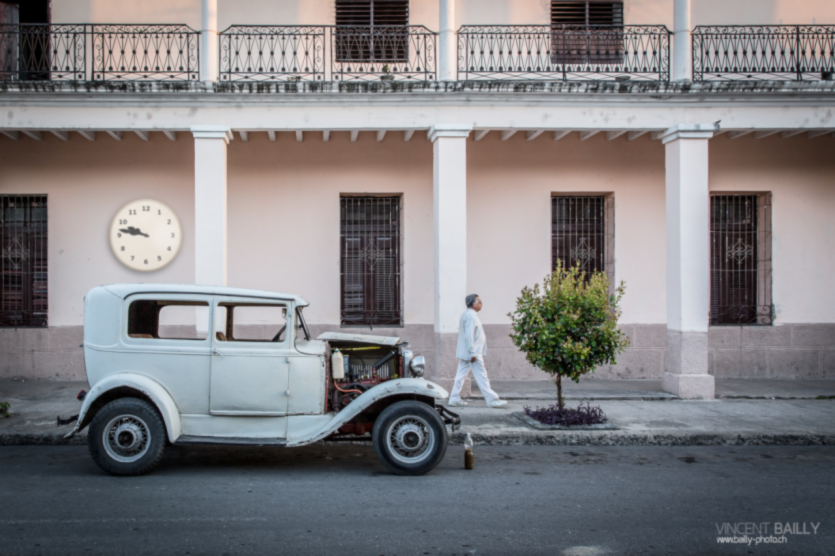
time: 9:47
